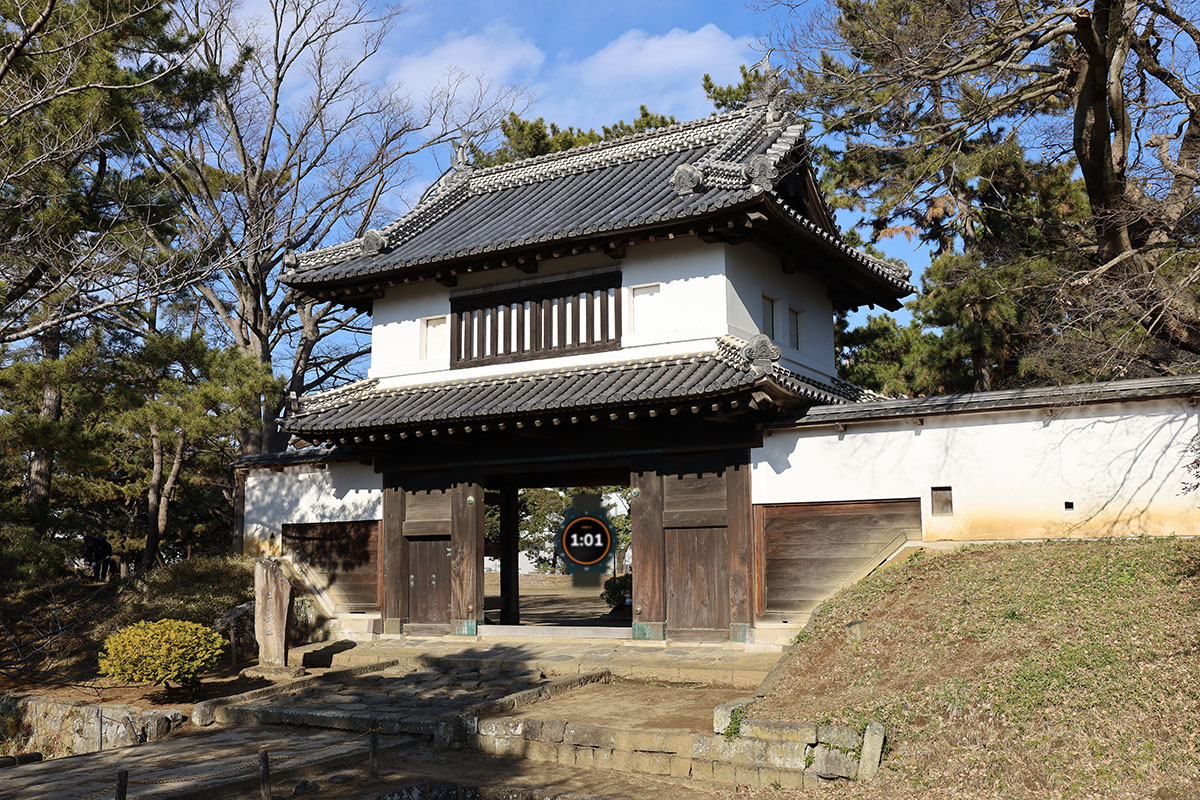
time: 1:01
